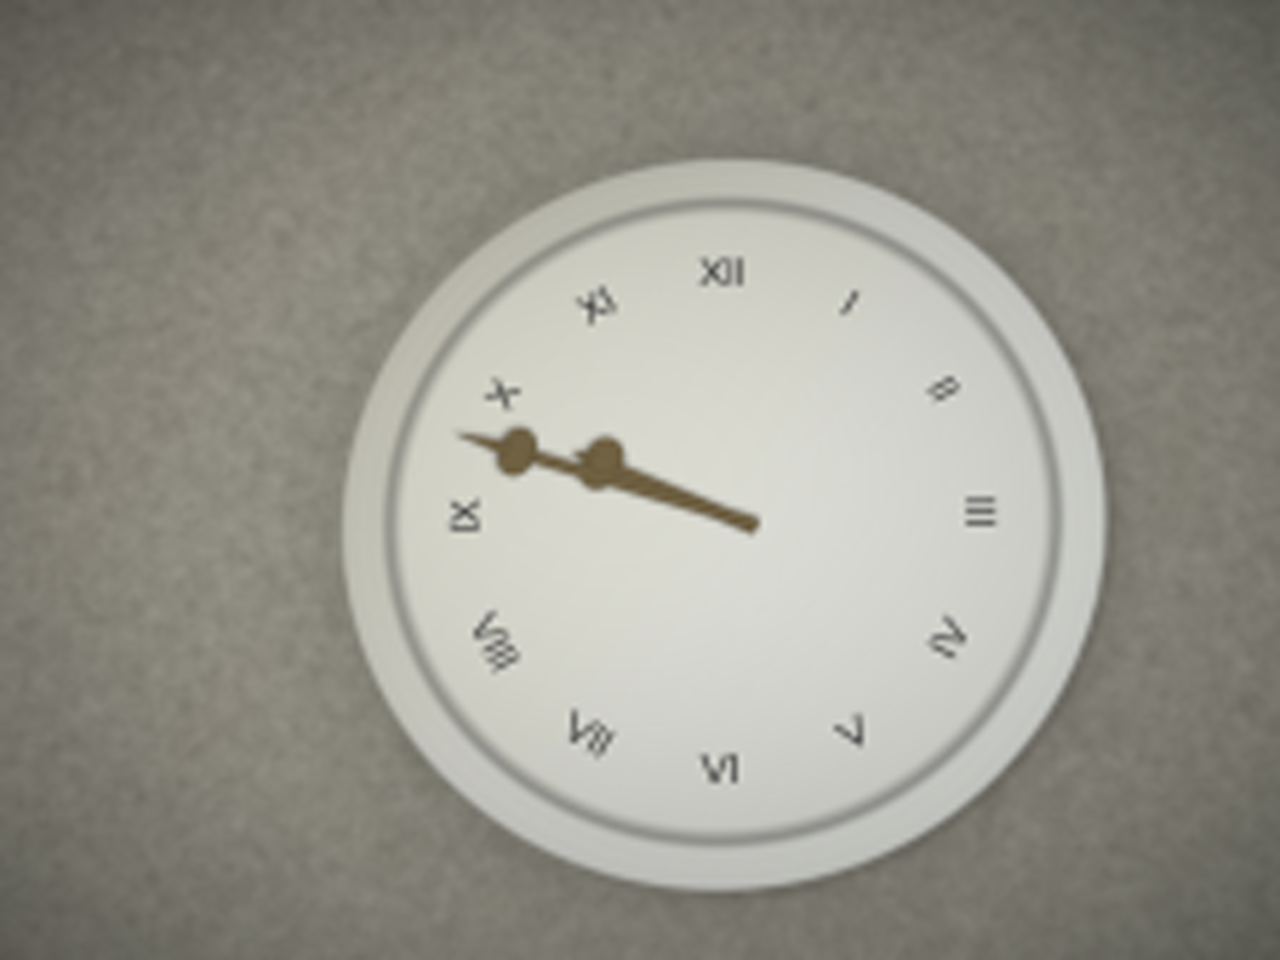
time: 9:48
